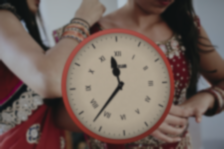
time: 11:37
